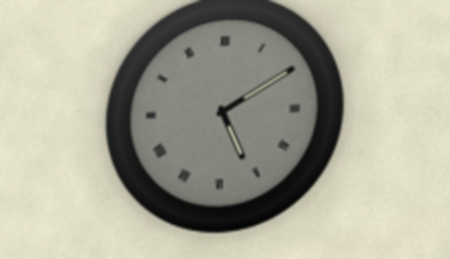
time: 5:10
